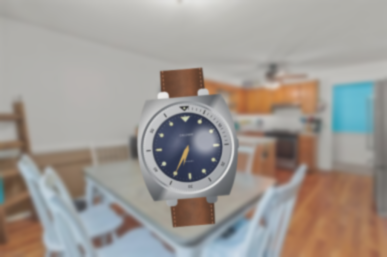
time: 6:35
